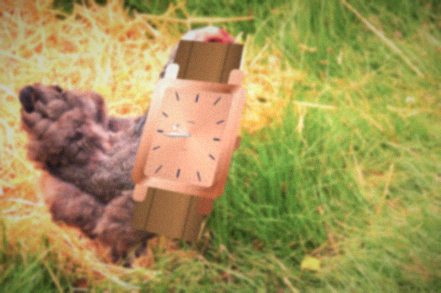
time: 9:44
